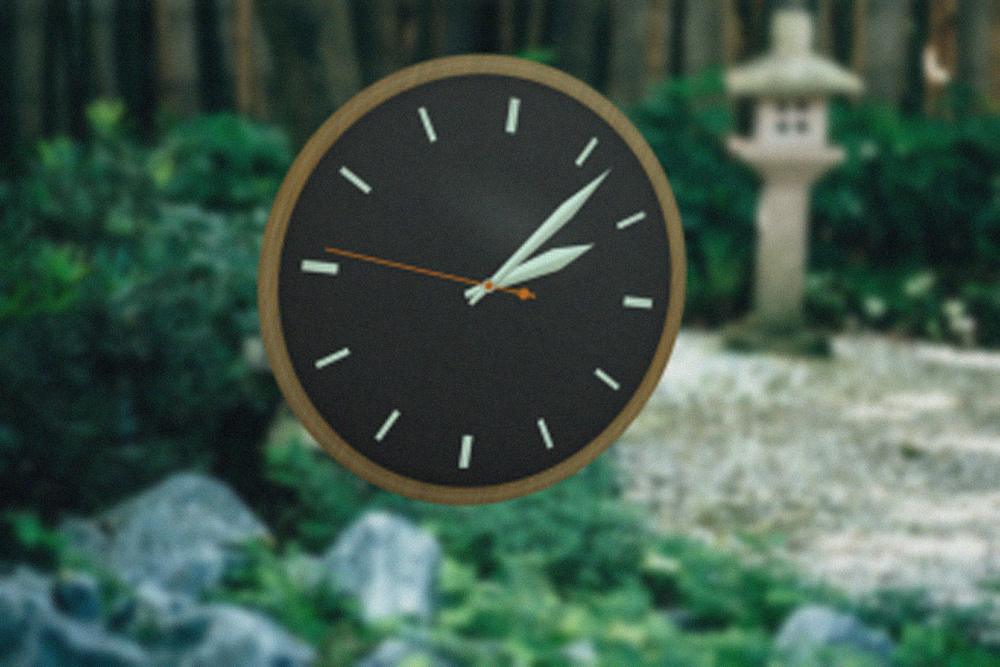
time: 2:06:46
